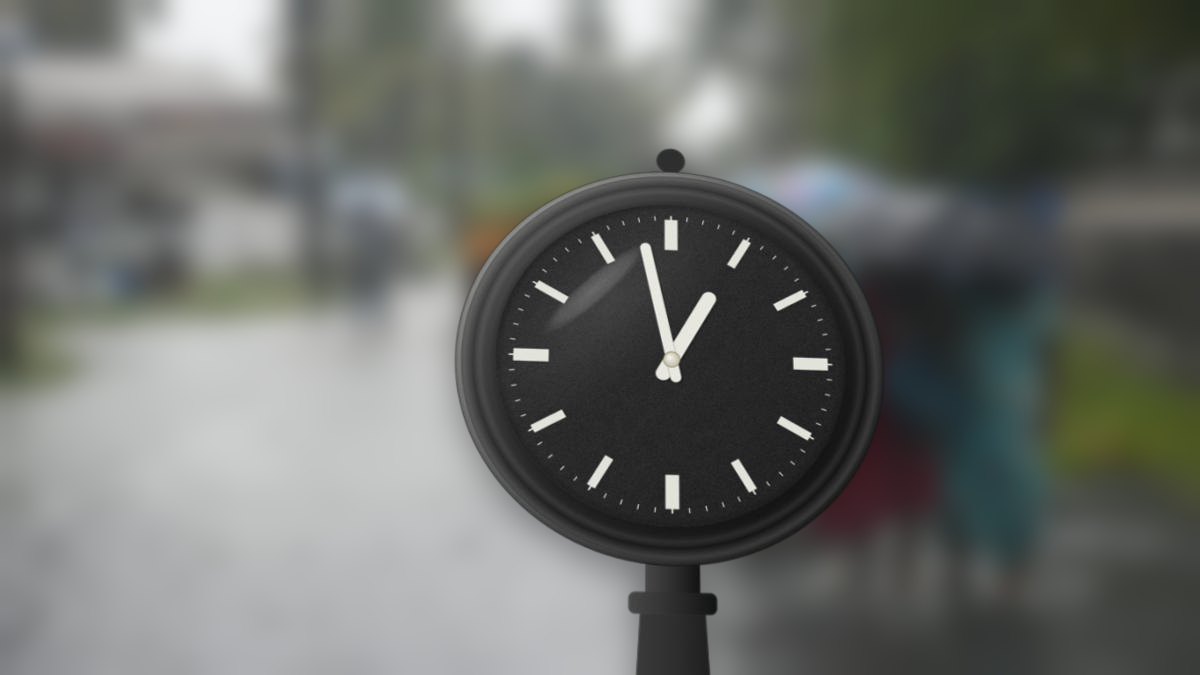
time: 12:58
